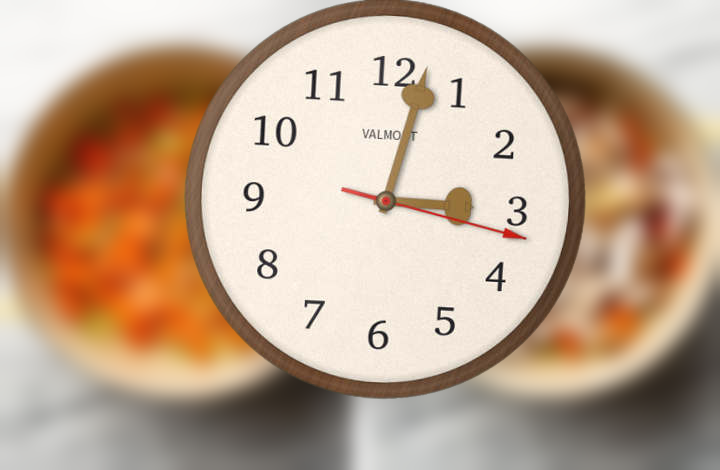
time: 3:02:17
